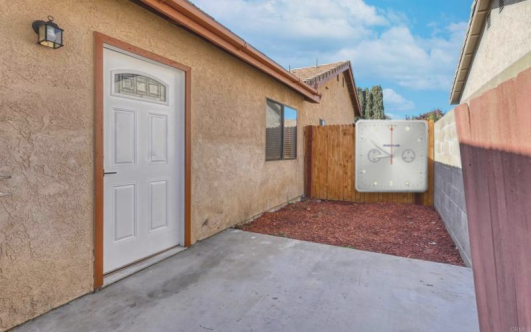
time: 8:51
